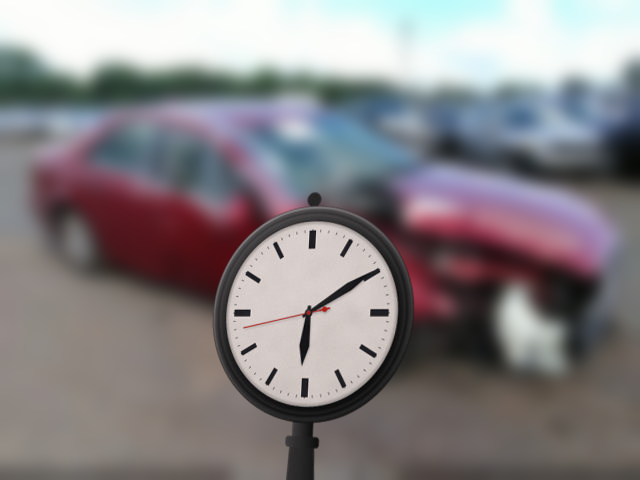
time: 6:09:43
